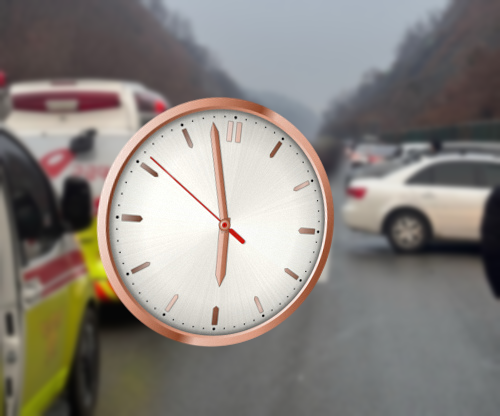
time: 5:57:51
